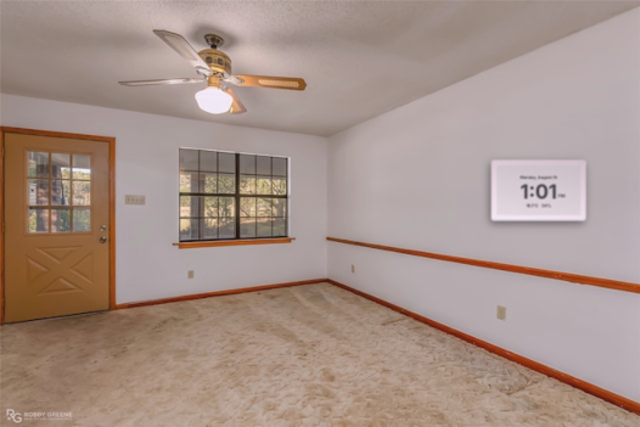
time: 1:01
